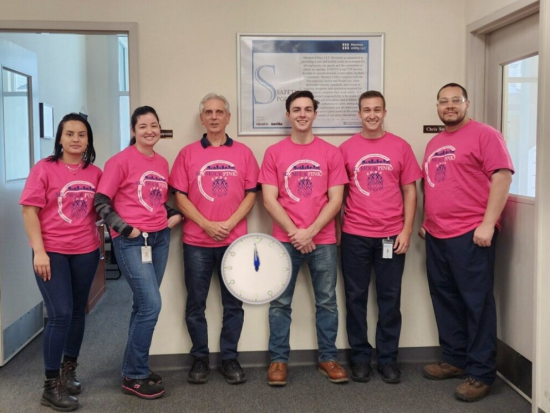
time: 11:59
